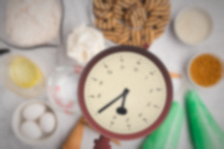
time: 5:35
